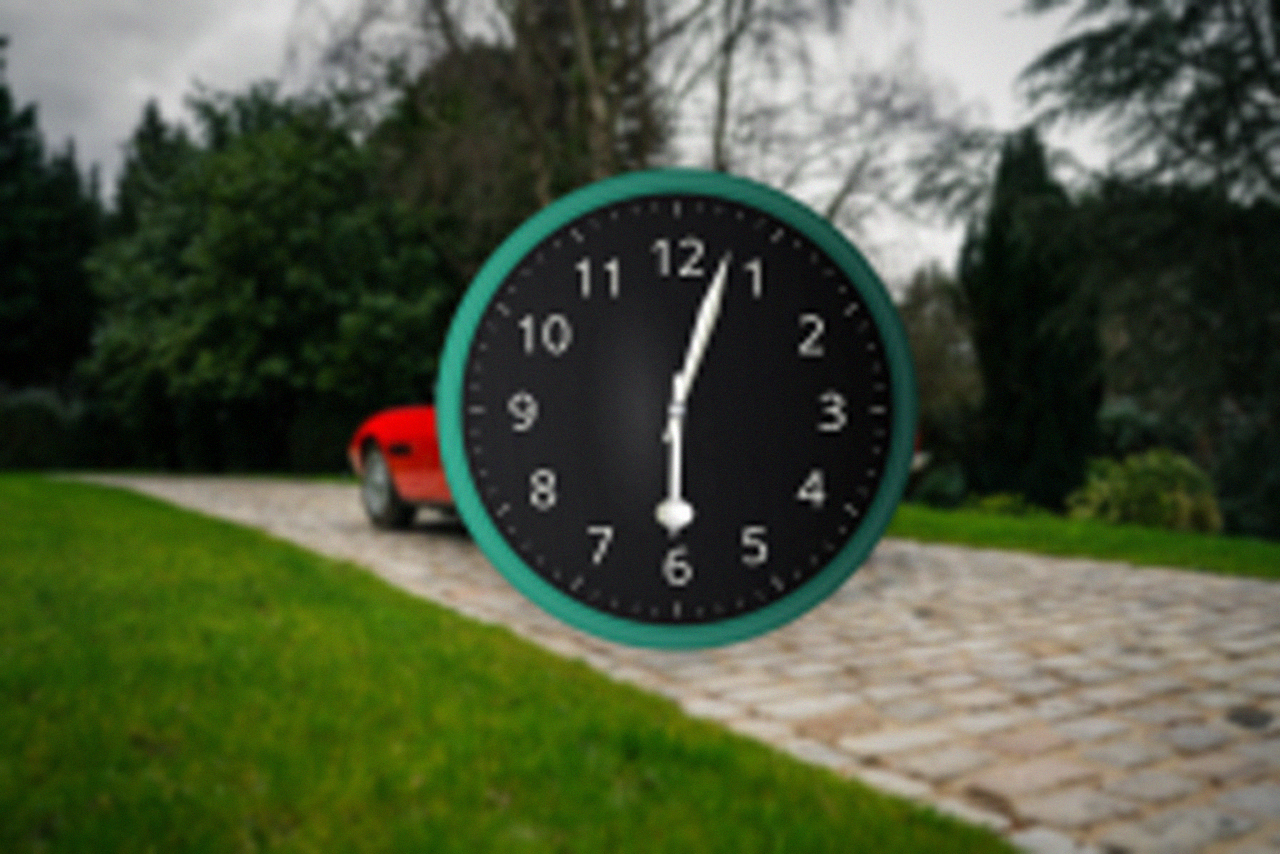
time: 6:03
